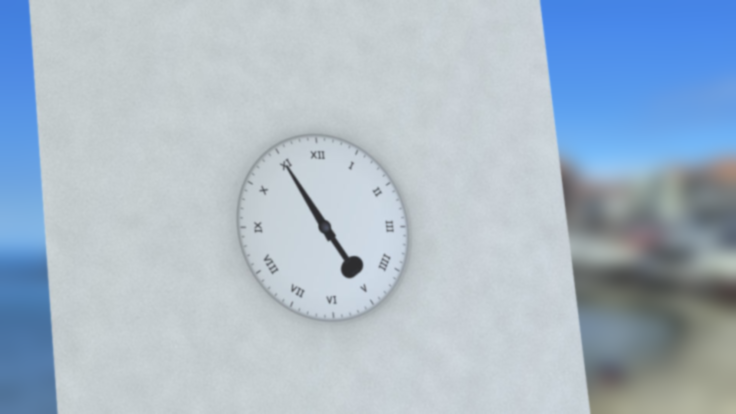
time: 4:55
